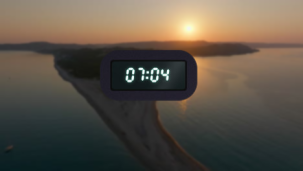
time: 7:04
